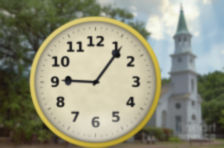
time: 9:06
